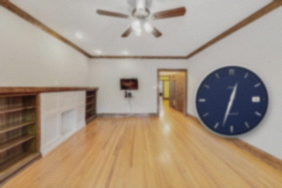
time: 12:33
